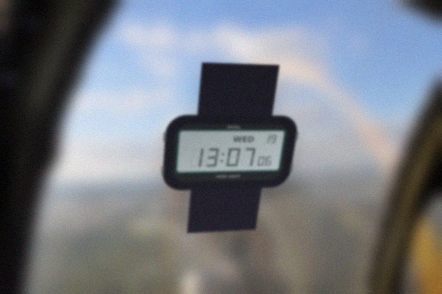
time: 13:07
